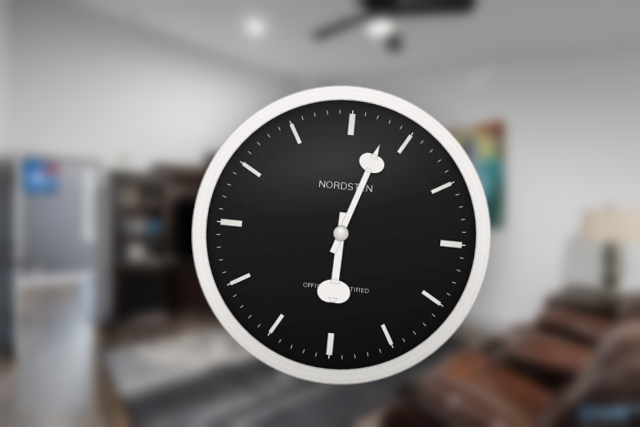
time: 6:03
